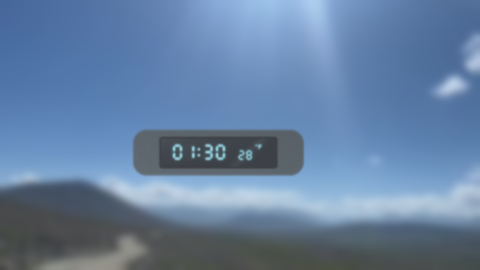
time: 1:30
